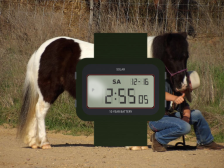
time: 2:55:05
